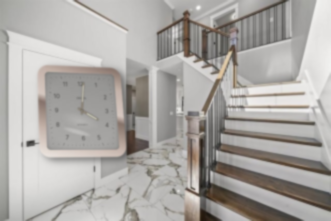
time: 4:01
